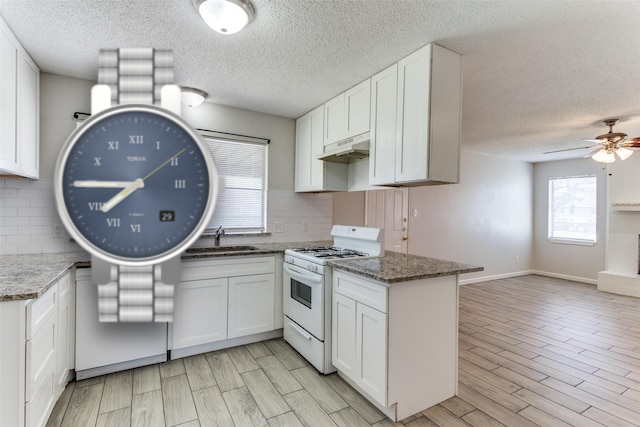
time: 7:45:09
